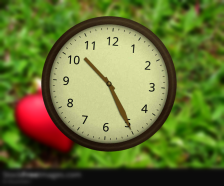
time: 10:25
